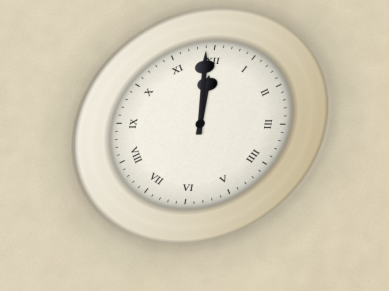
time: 11:59
